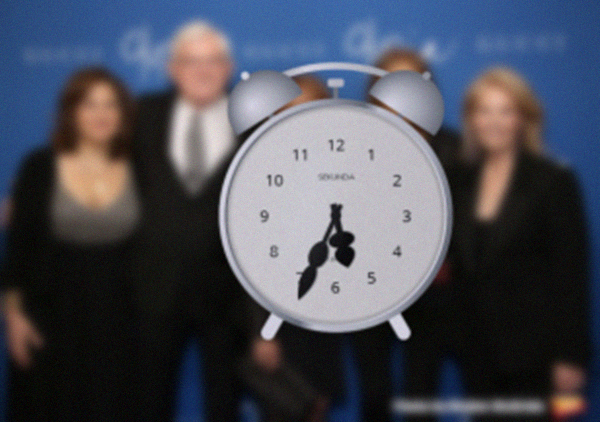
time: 5:34
